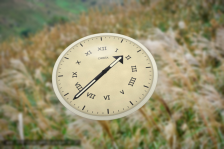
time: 1:38
